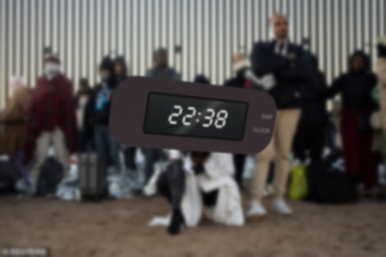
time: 22:38
